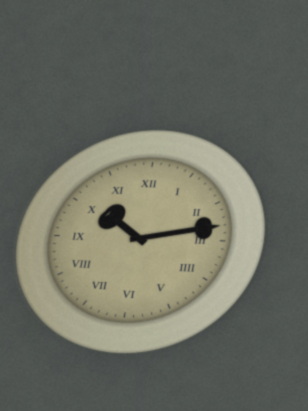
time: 10:13
